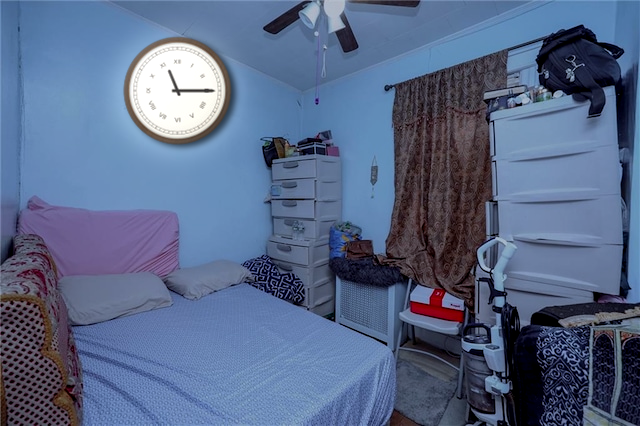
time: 11:15
